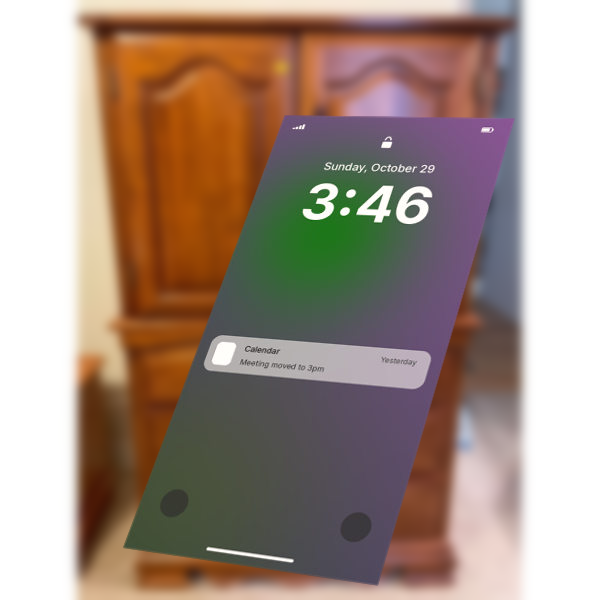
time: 3:46
